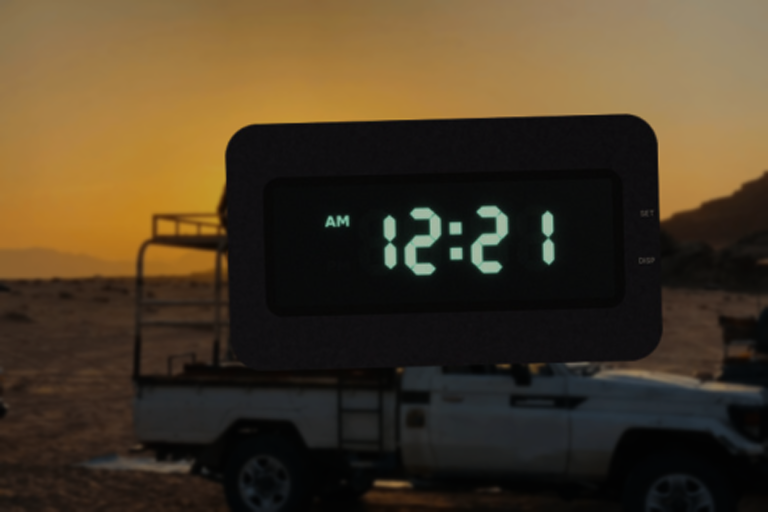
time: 12:21
